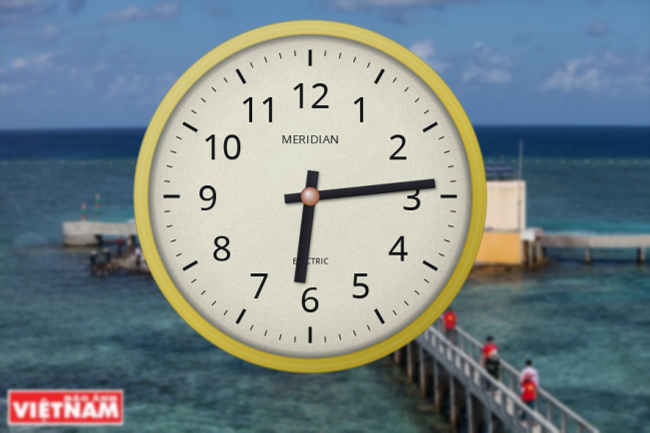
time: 6:14
